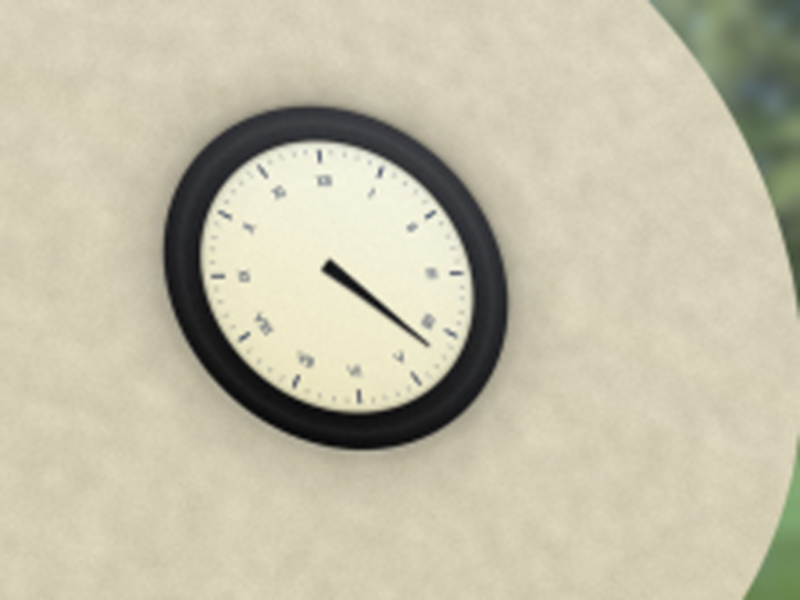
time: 4:22
